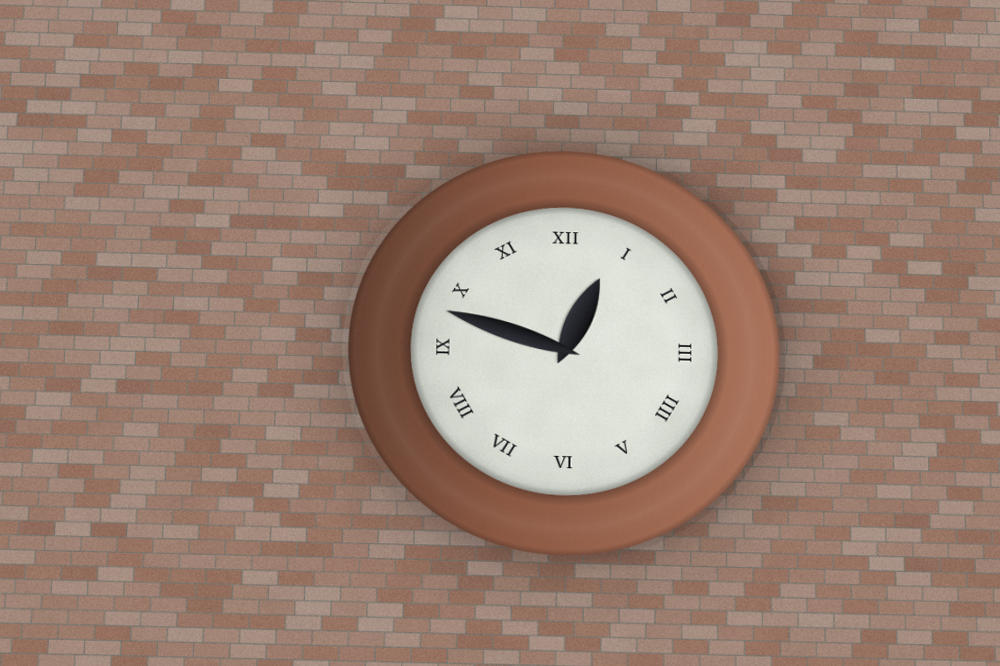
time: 12:48
